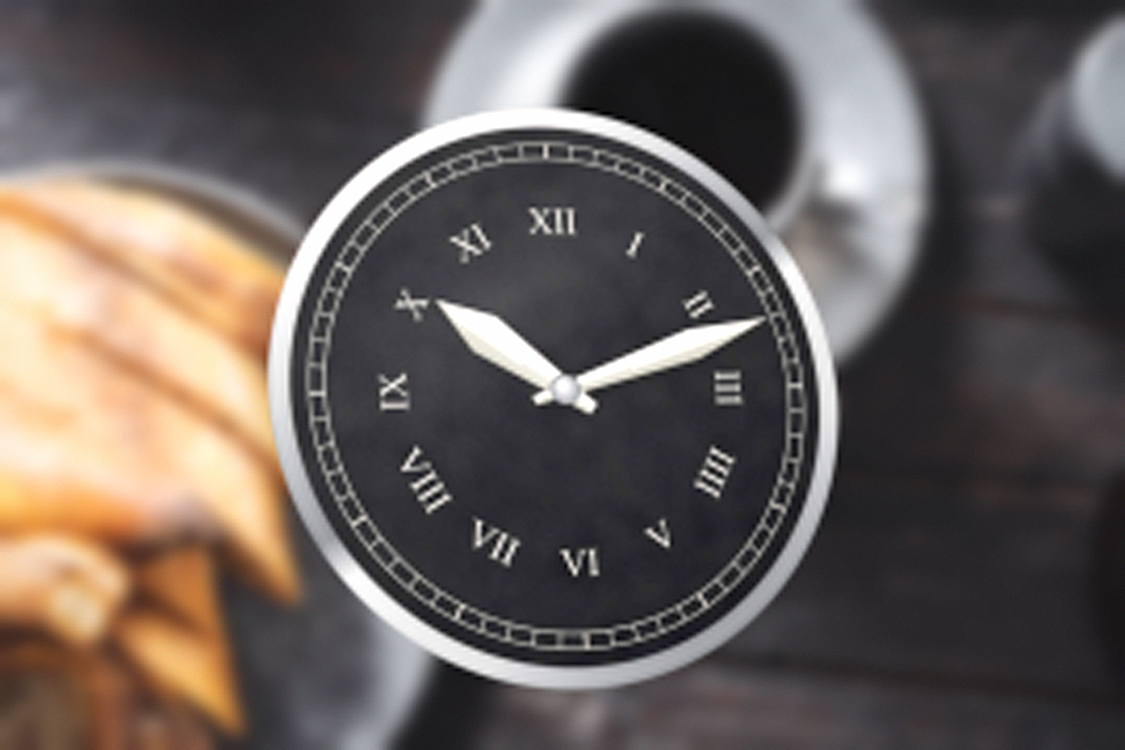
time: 10:12
